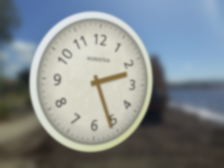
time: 2:26
